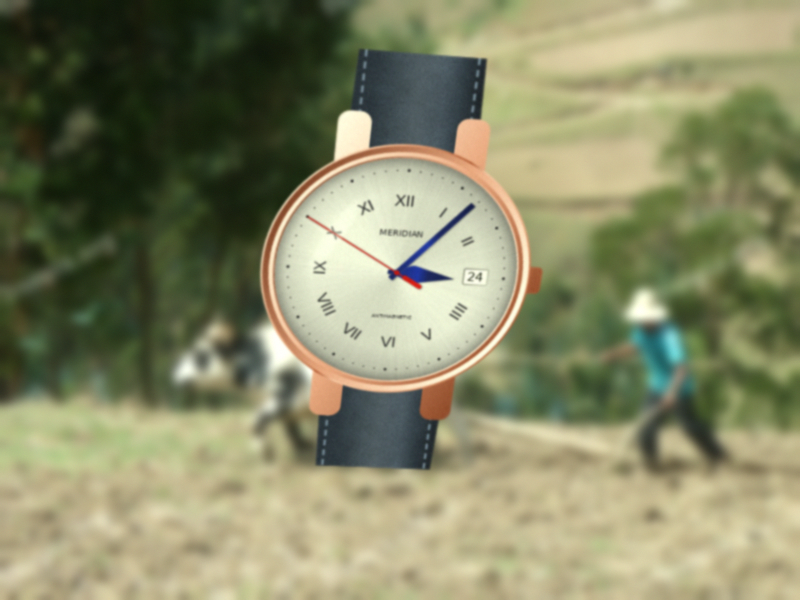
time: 3:06:50
